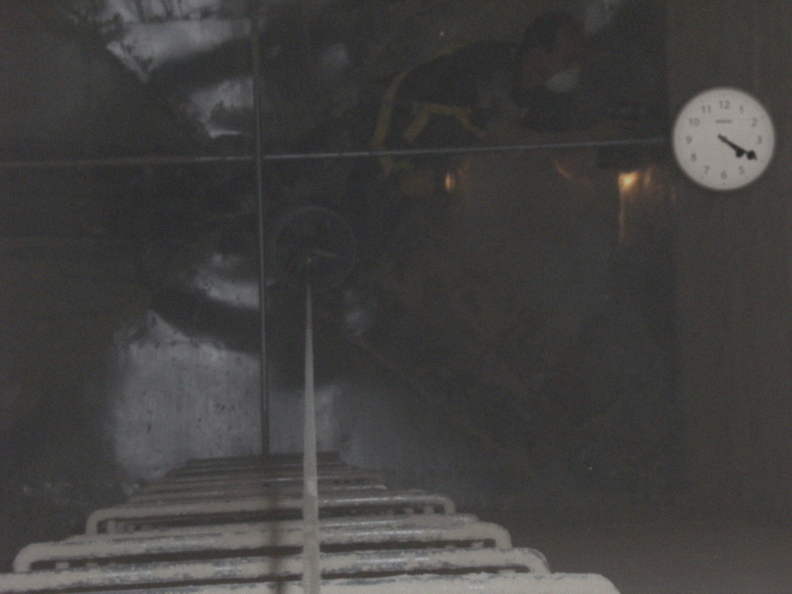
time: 4:20
